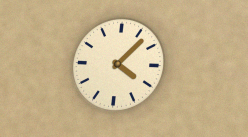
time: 4:07
